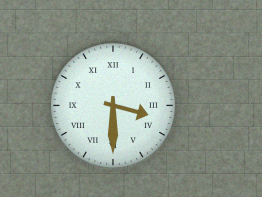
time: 3:30
